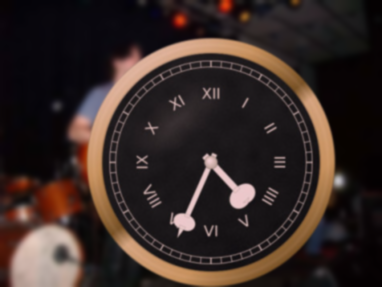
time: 4:34
